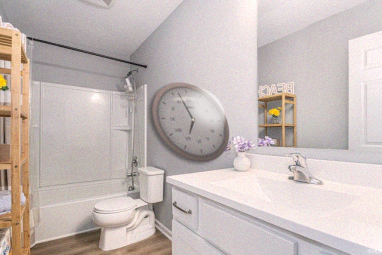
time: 6:57
